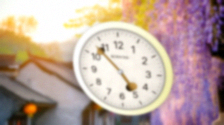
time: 4:53
